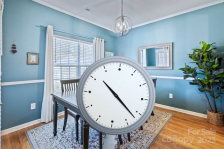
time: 10:22
